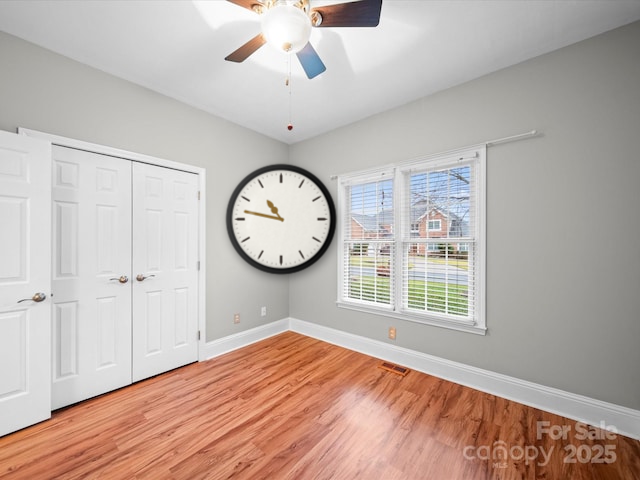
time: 10:47
